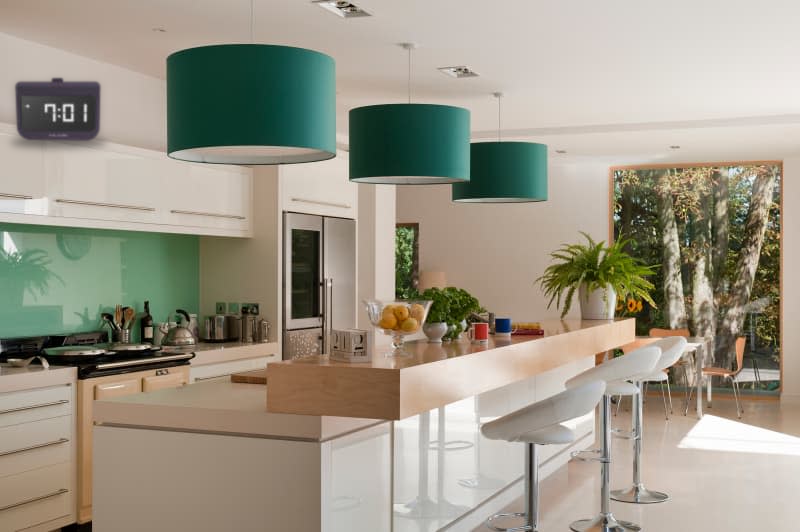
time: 7:01
